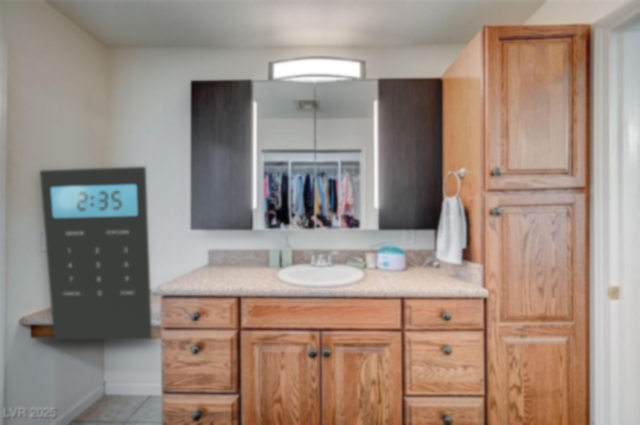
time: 2:35
